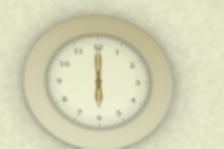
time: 6:00
